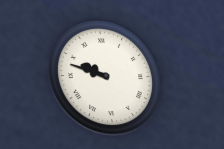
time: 9:48
